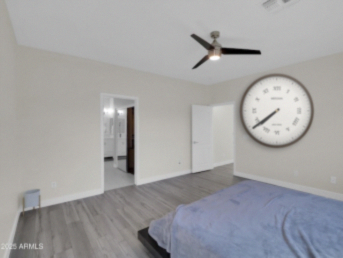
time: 7:39
